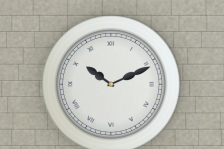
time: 10:11
